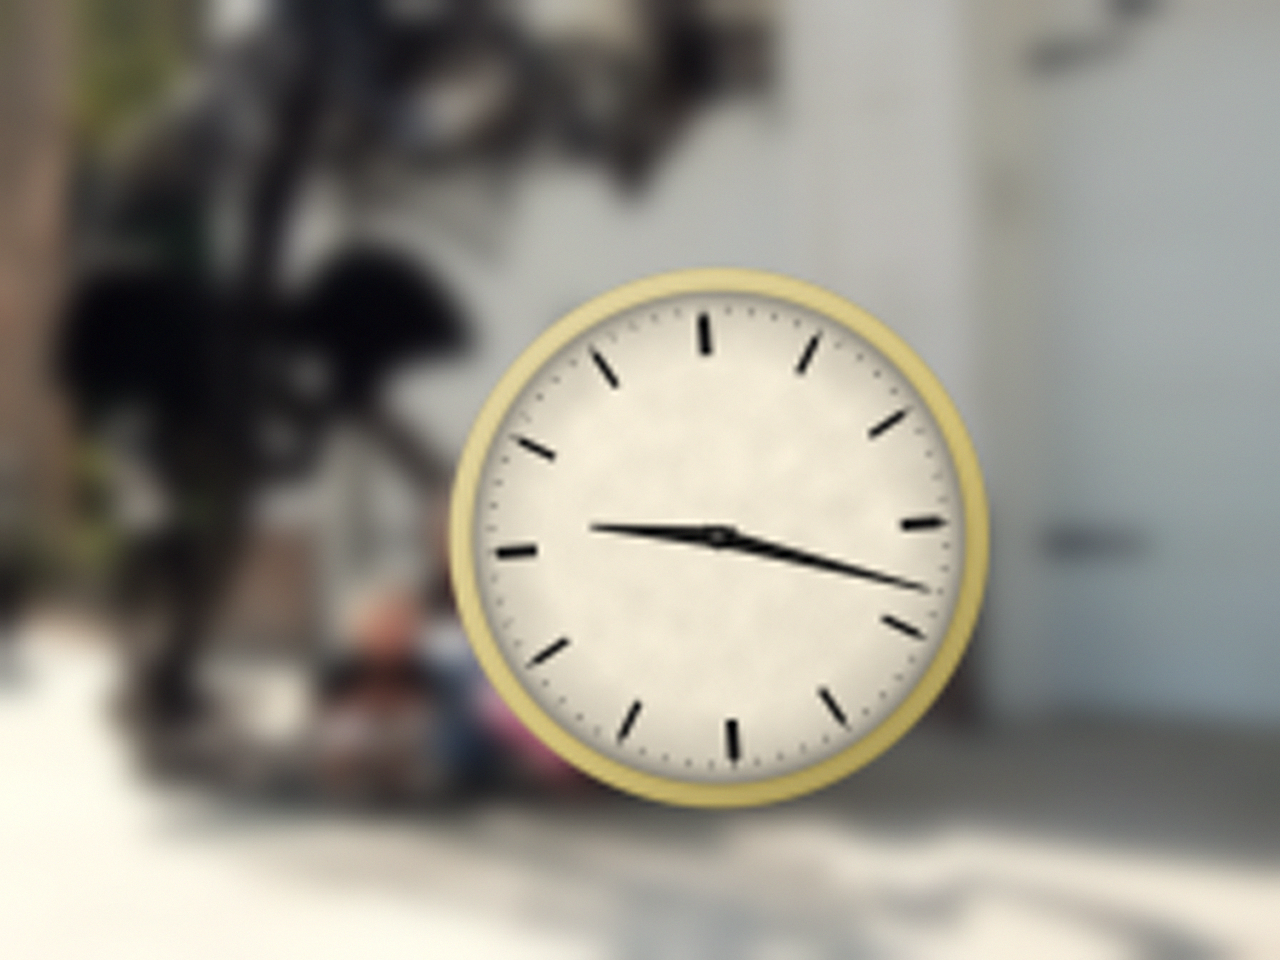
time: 9:18
